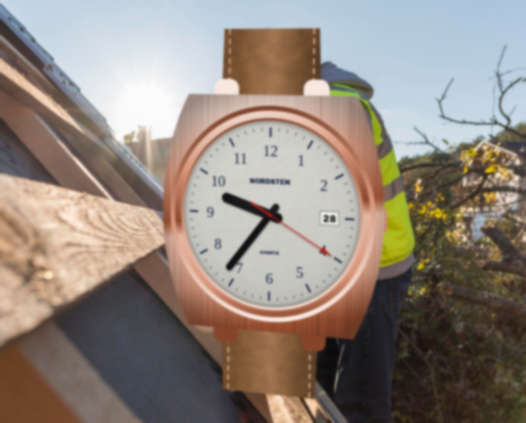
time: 9:36:20
